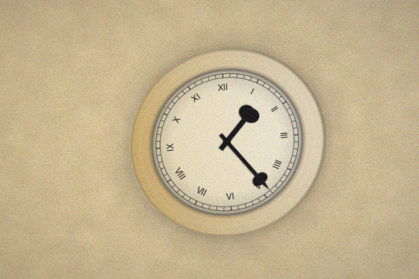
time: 1:24
